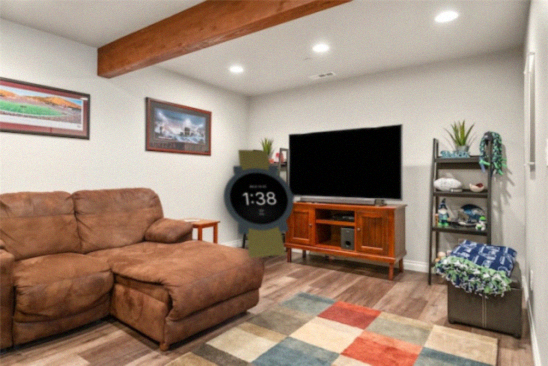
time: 1:38
